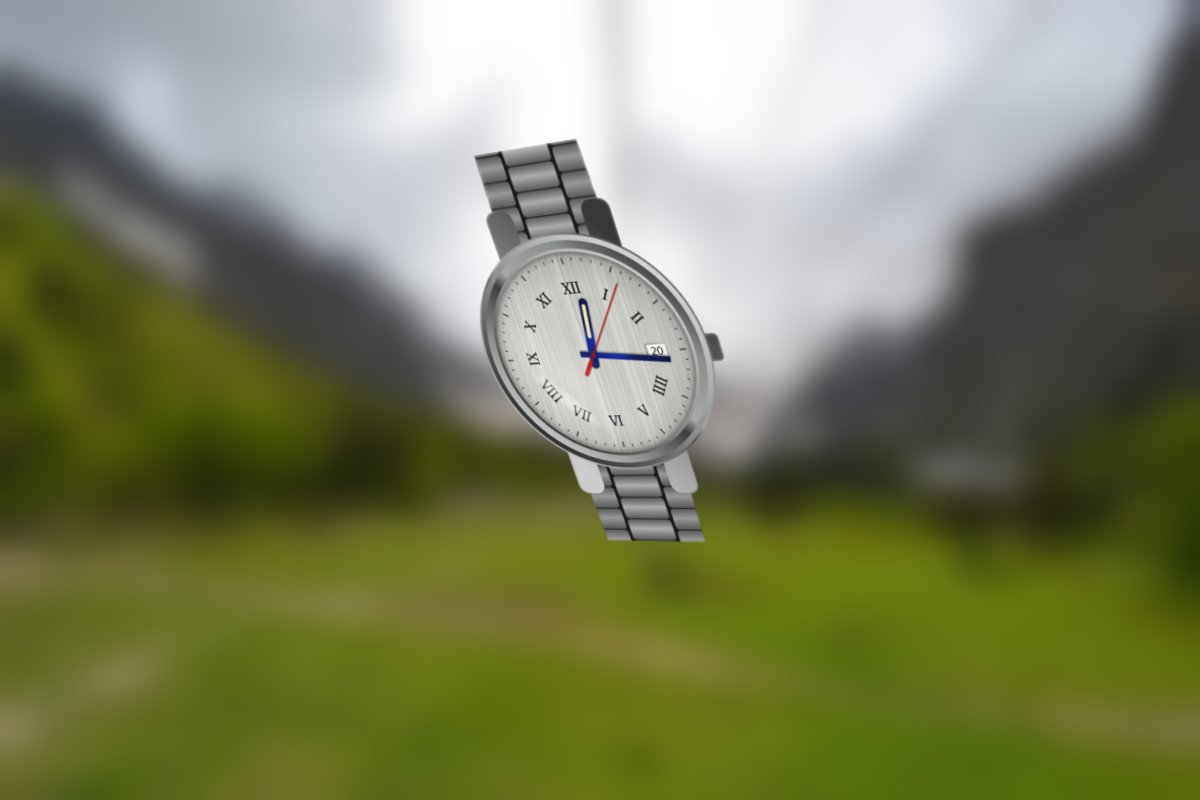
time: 12:16:06
